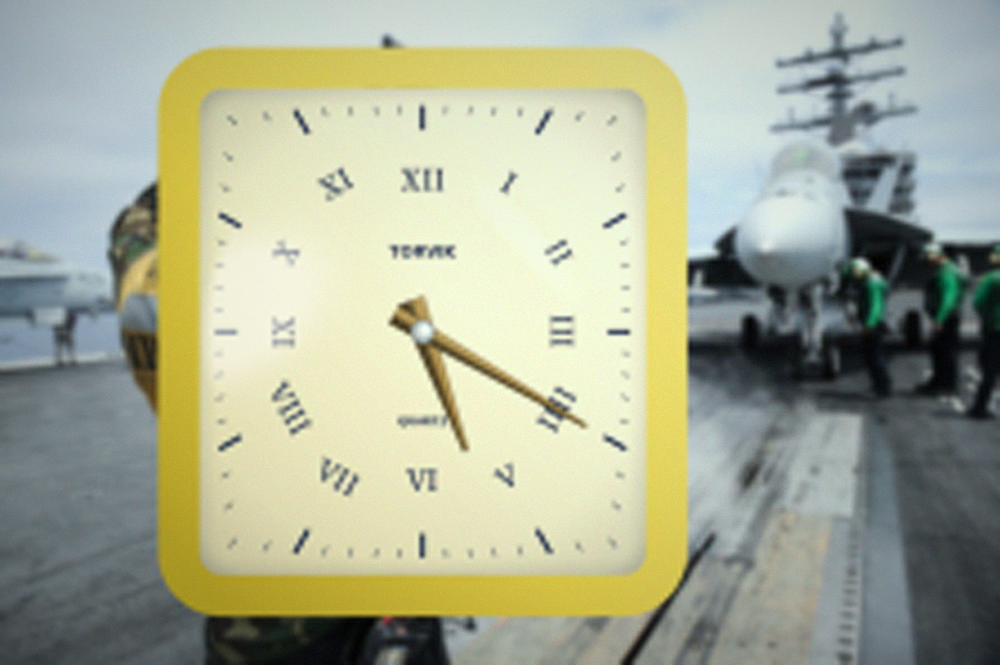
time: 5:20
